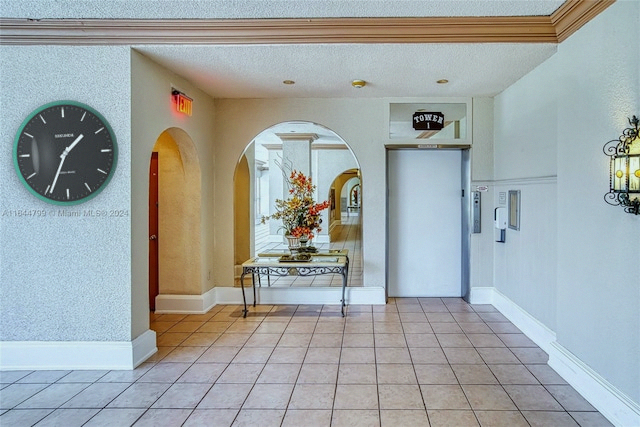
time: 1:34
